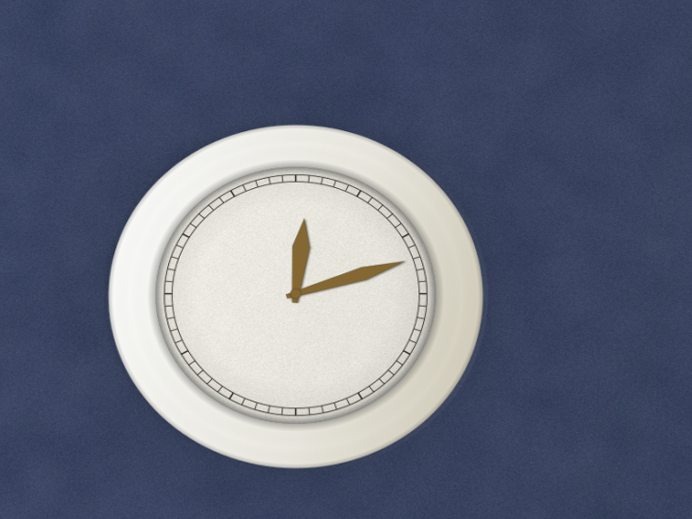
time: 12:12
